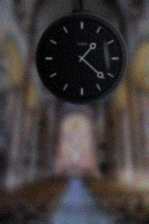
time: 1:22
